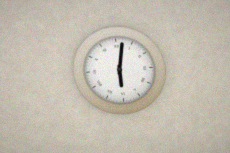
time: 6:02
